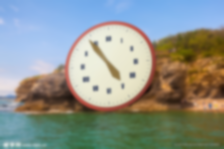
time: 4:54
